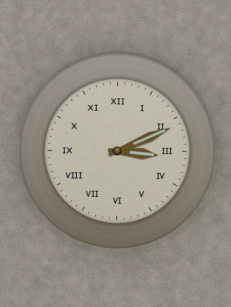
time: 3:11
